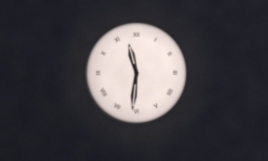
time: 11:31
